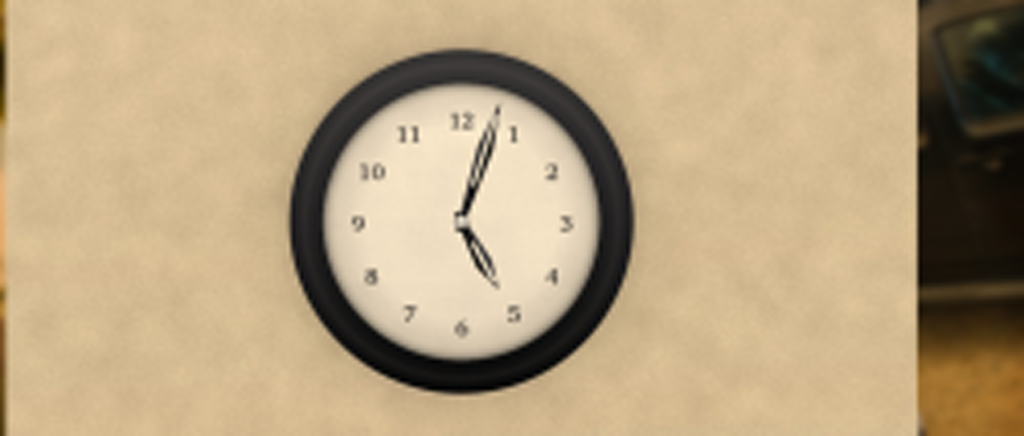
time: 5:03
